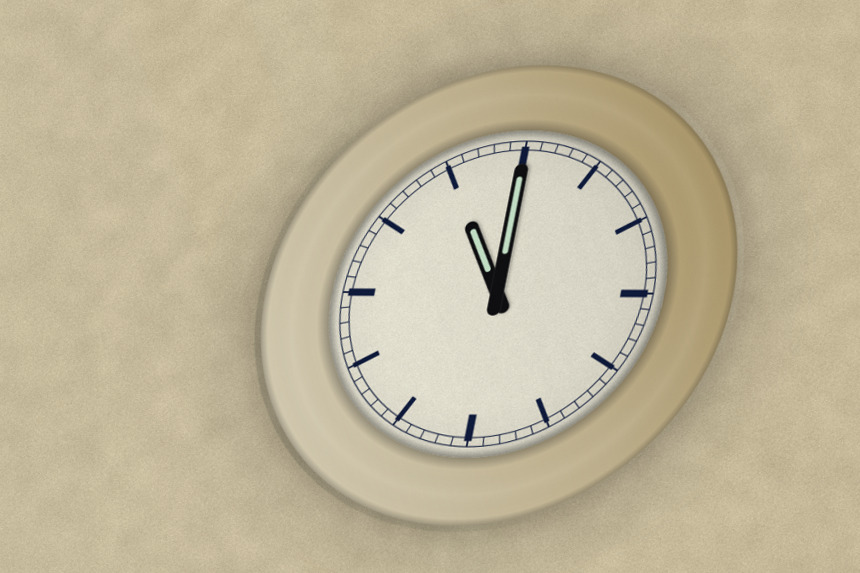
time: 11:00
